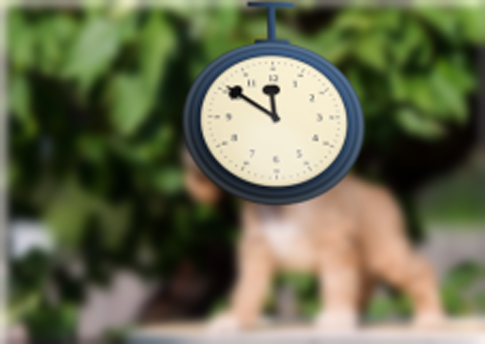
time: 11:51
